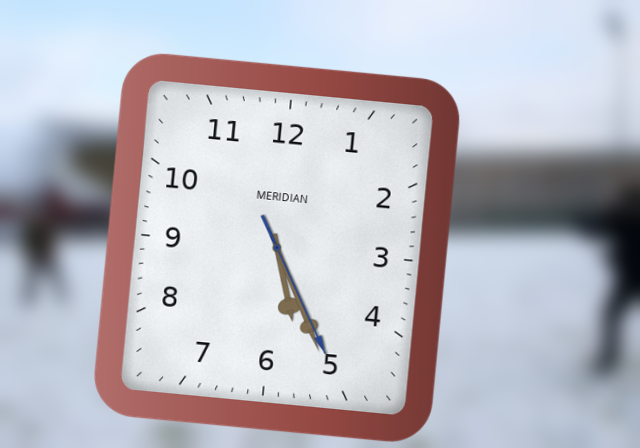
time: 5:25:25
